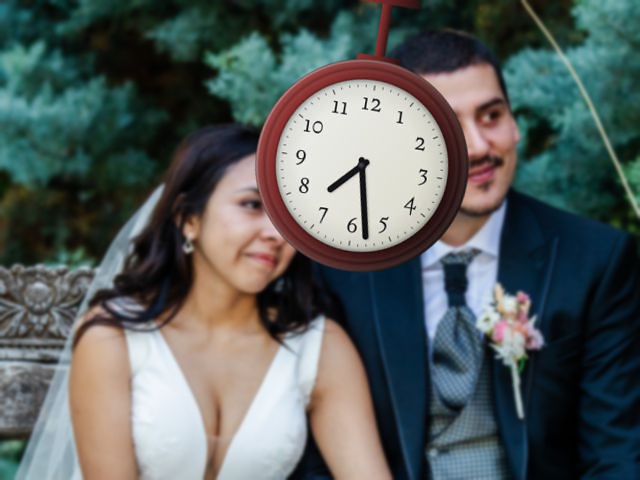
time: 7:28
